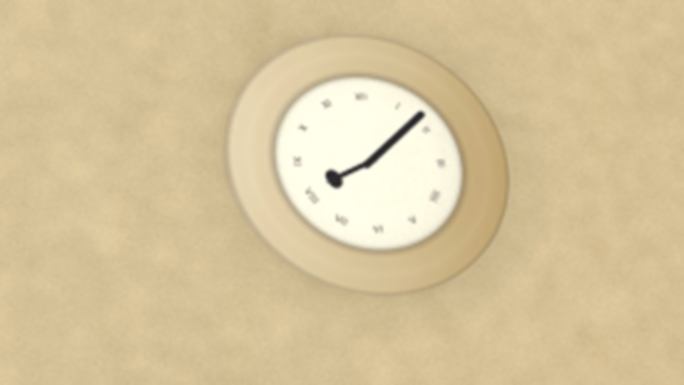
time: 8:08
